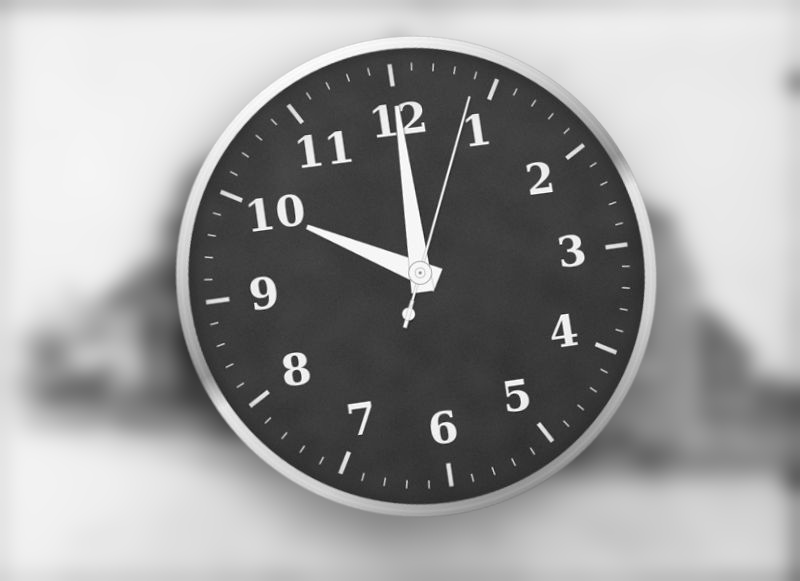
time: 10:00:04
